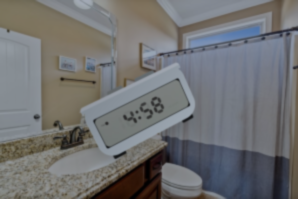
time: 4:58
